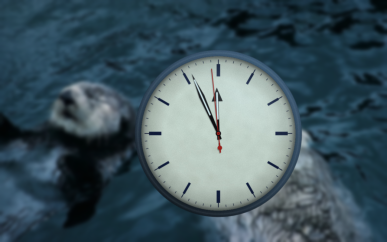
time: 11:55:59
